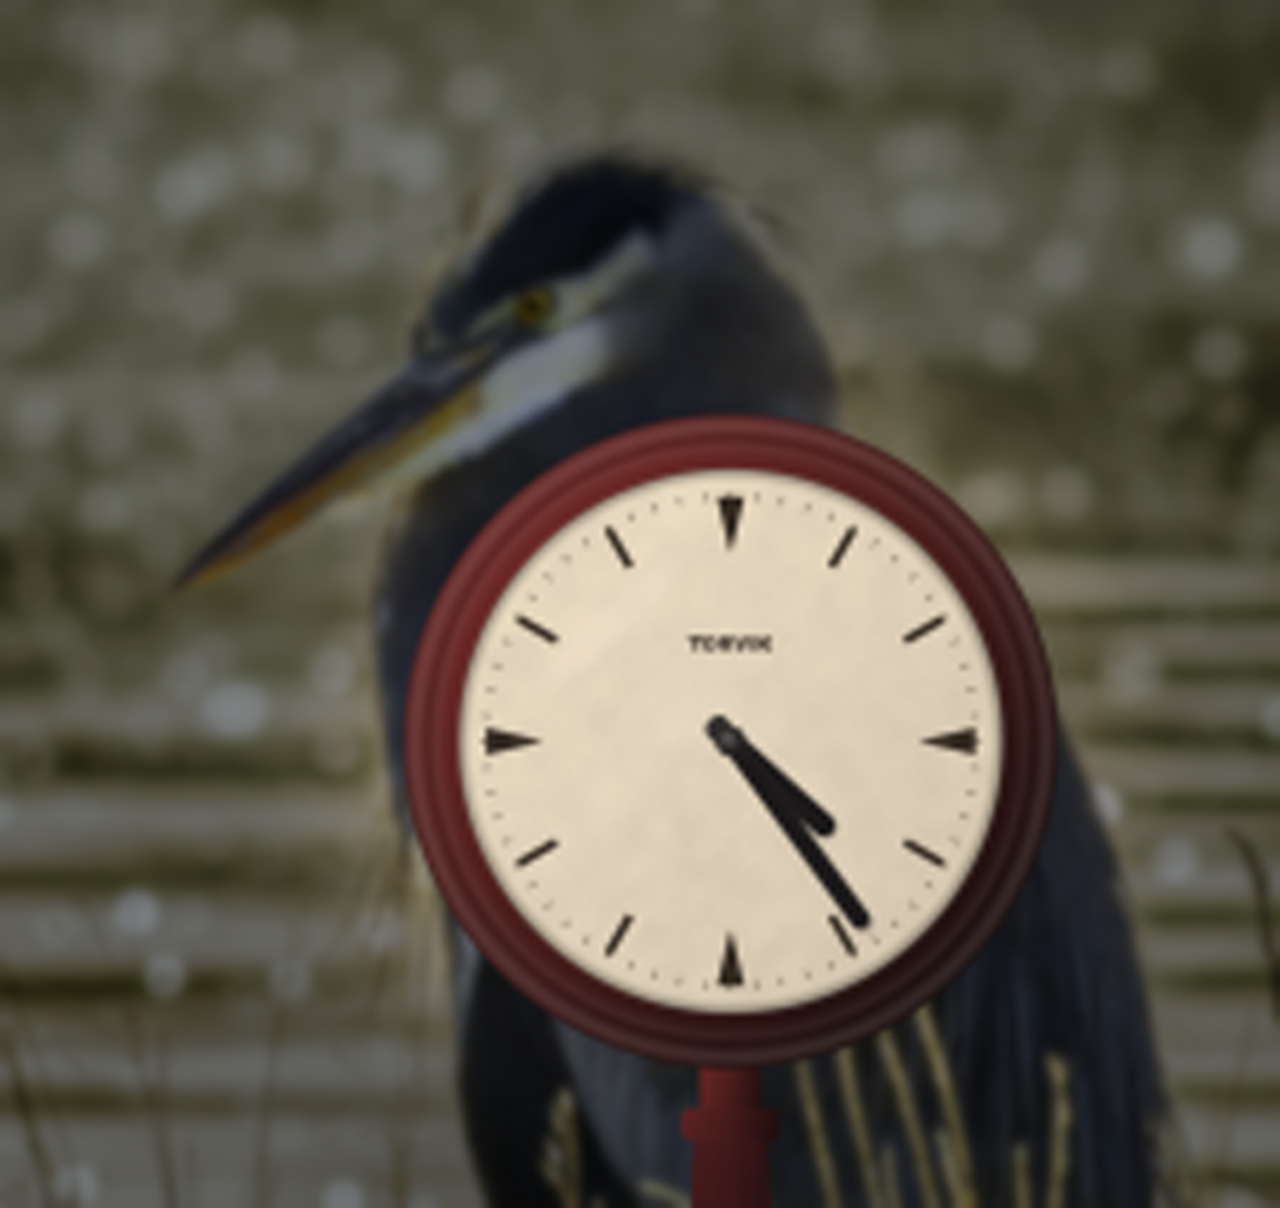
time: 4:24
